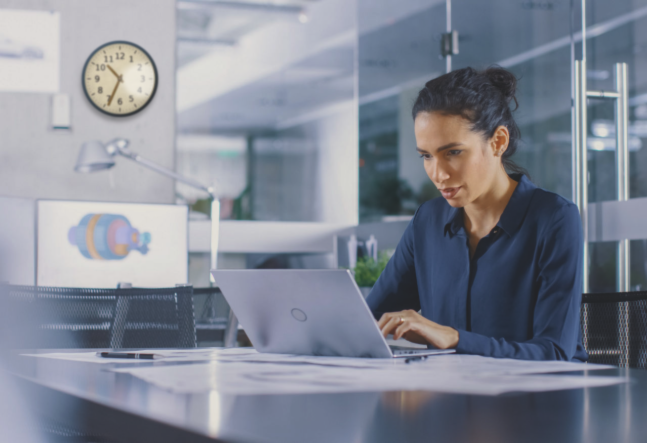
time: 10:34
